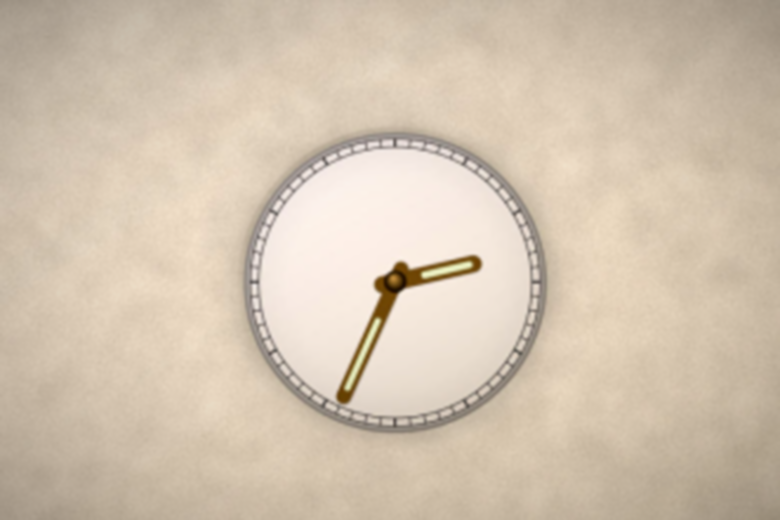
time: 2:34
